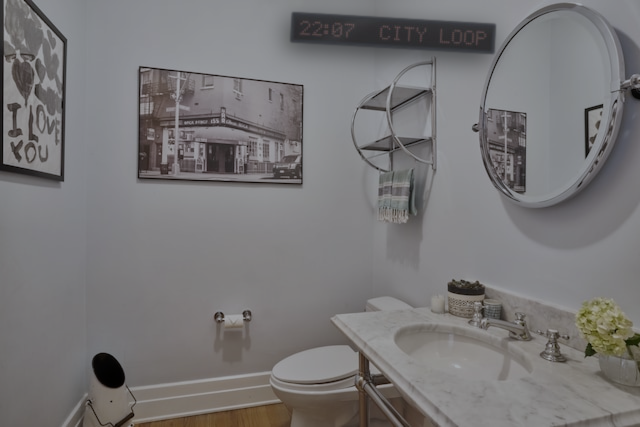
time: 22:07
